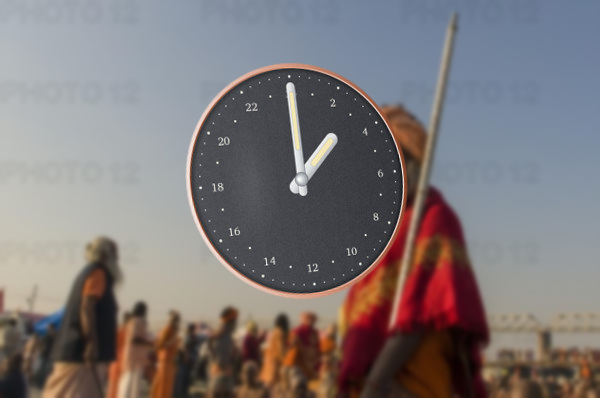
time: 3:00
